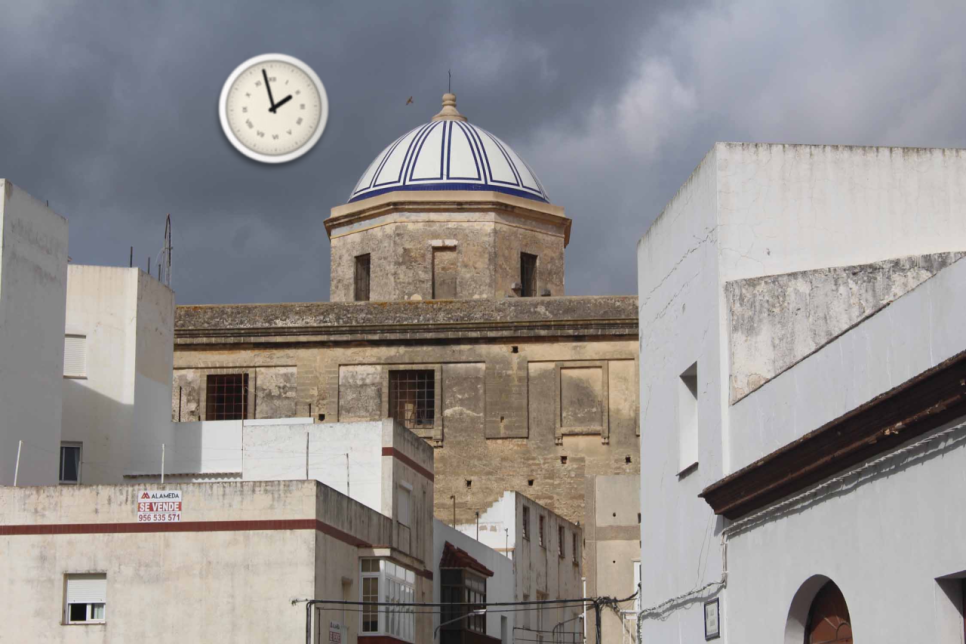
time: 1:58
